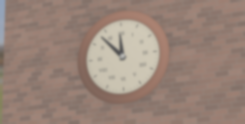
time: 11:53
